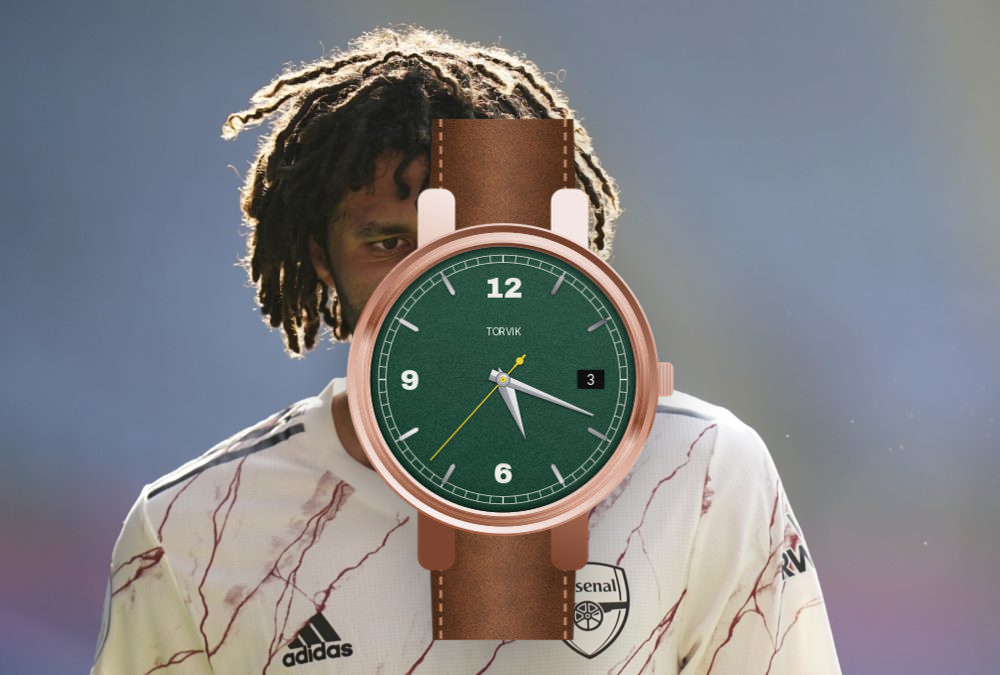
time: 5:18:37
